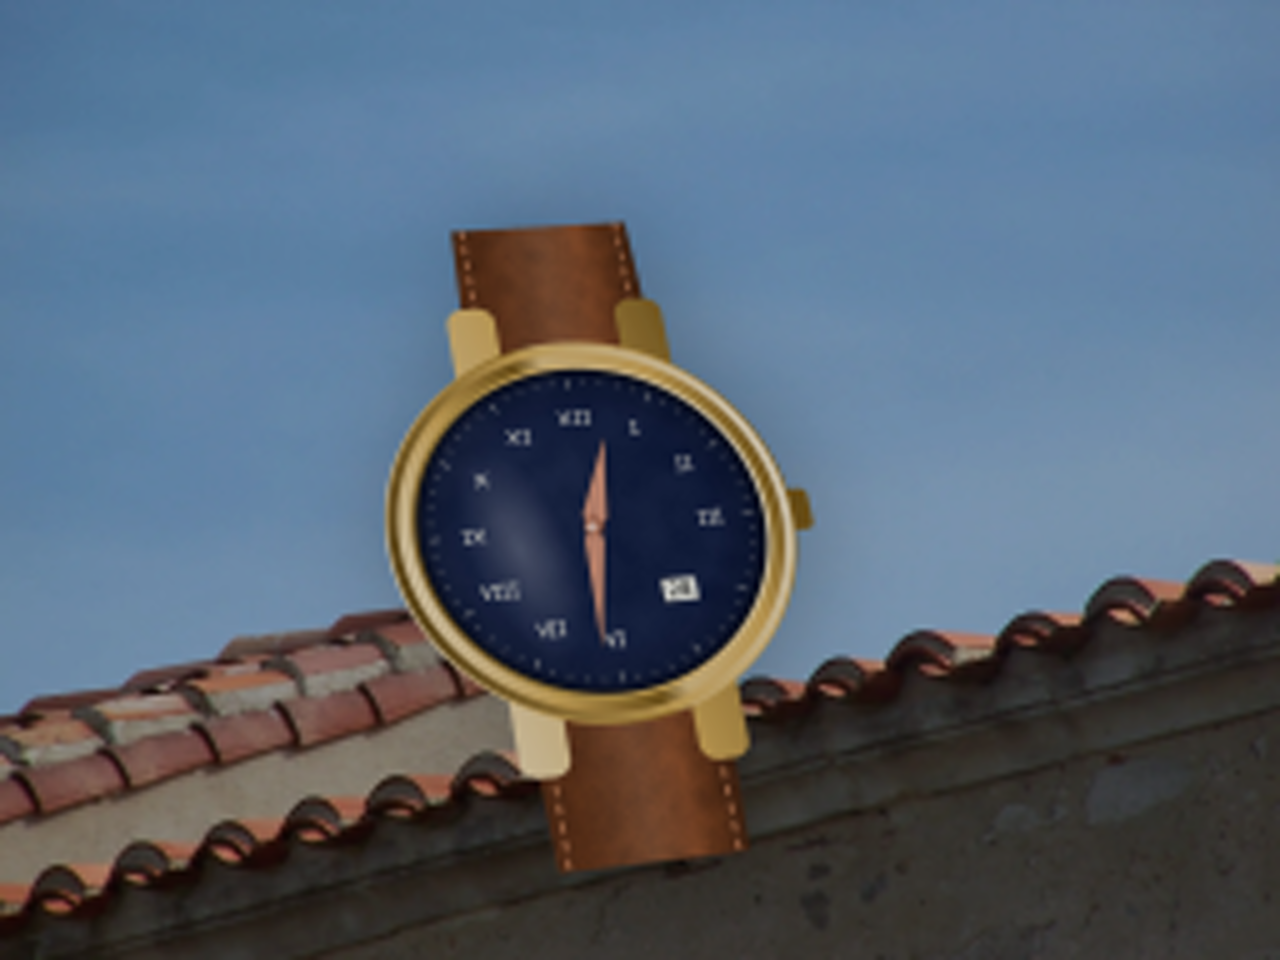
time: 12:31
